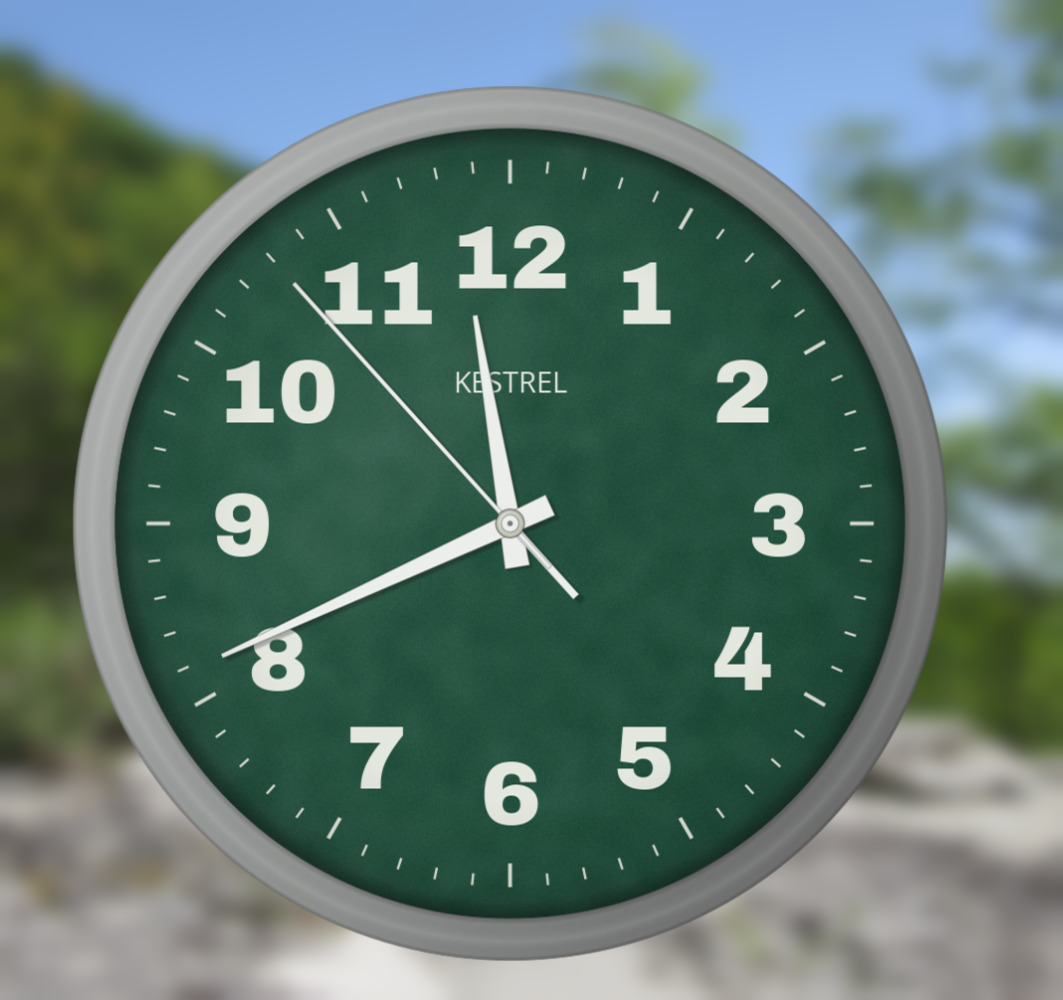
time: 11:40:53
